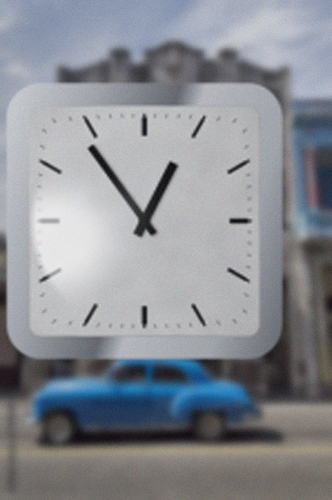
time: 12:54
